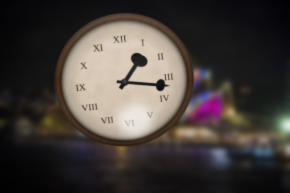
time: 1:17
